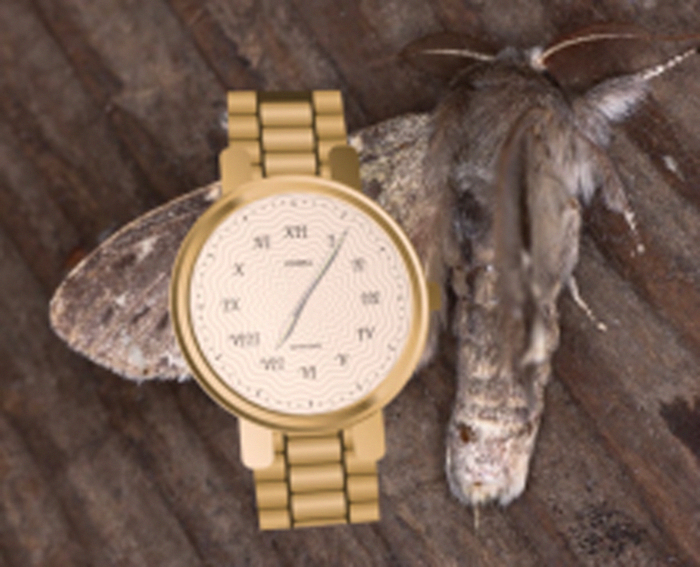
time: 7:06
